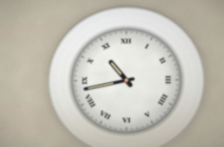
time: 10:43
